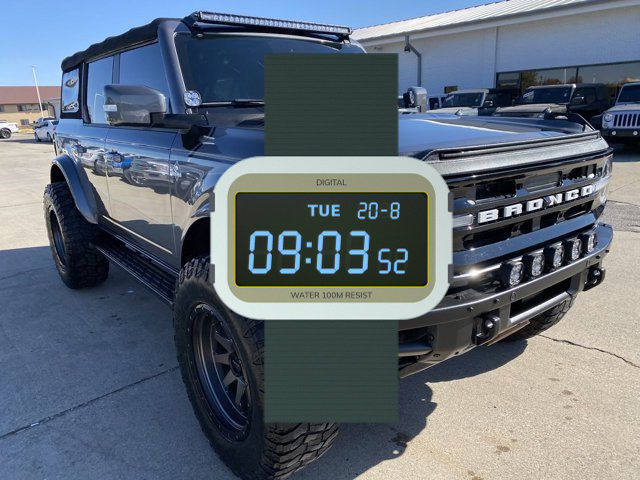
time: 9:03:52
